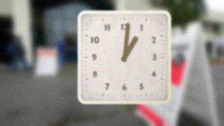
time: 1:01
